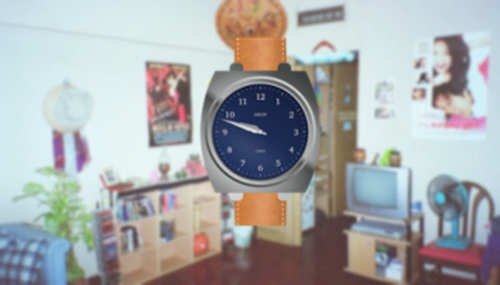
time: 9:48
